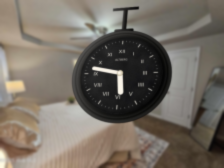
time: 5:47
